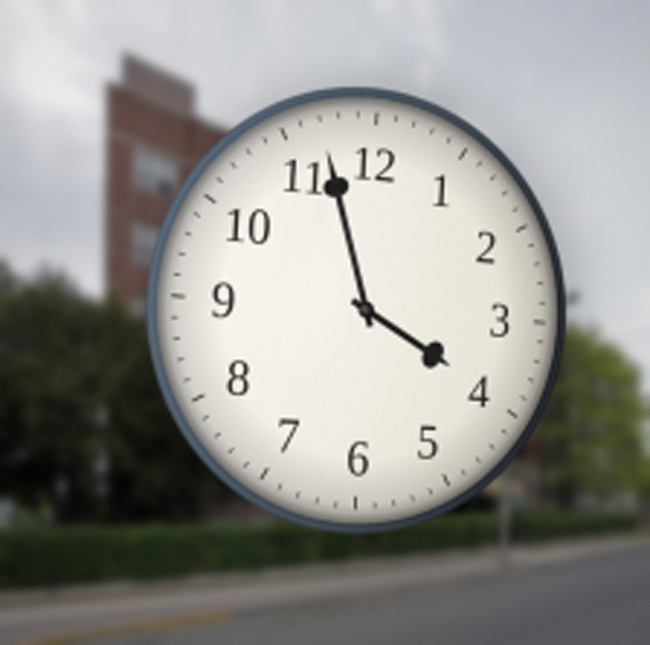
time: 3:57
